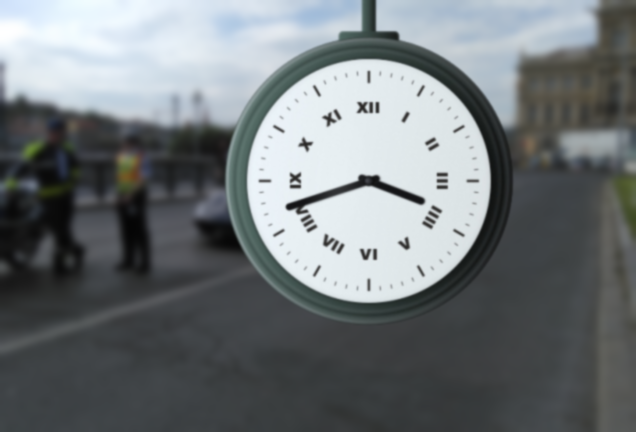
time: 3:42
